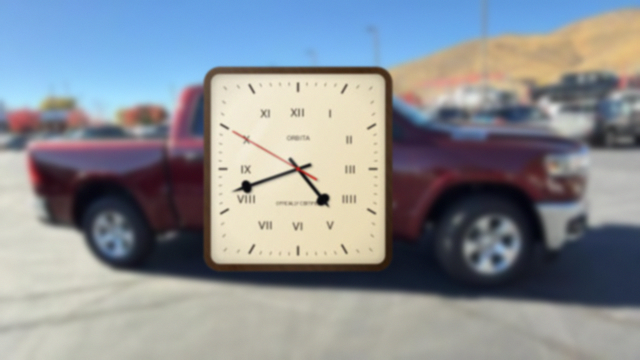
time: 4:41:50
